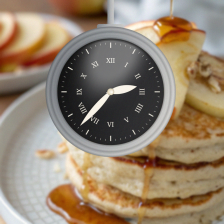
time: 2:37
